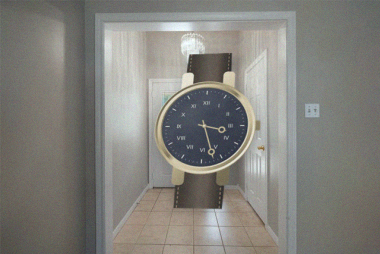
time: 3:27
